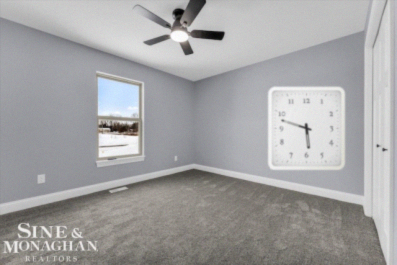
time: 5:48
